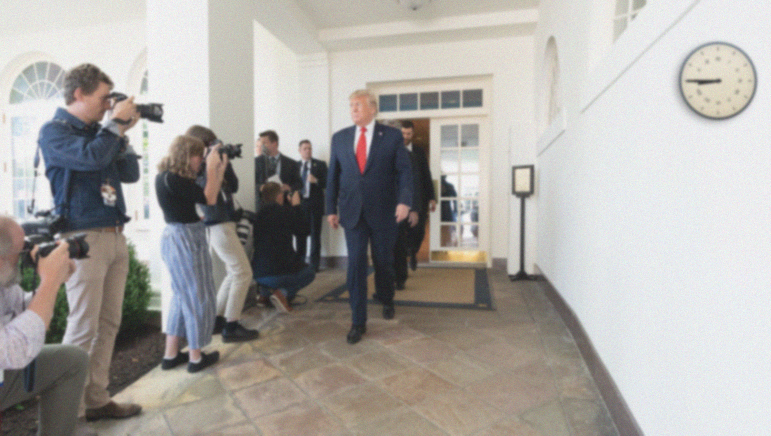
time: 8:45
